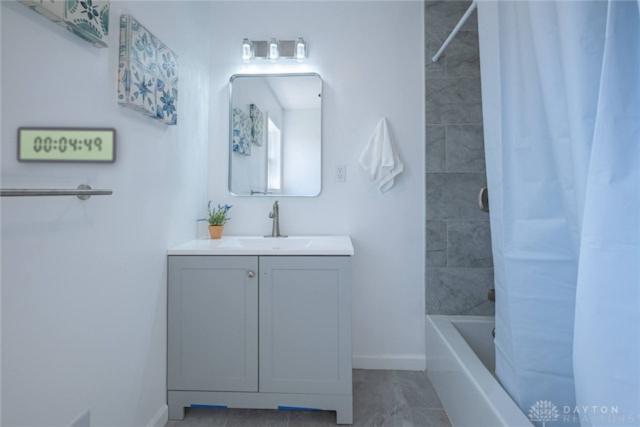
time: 0:04:49
